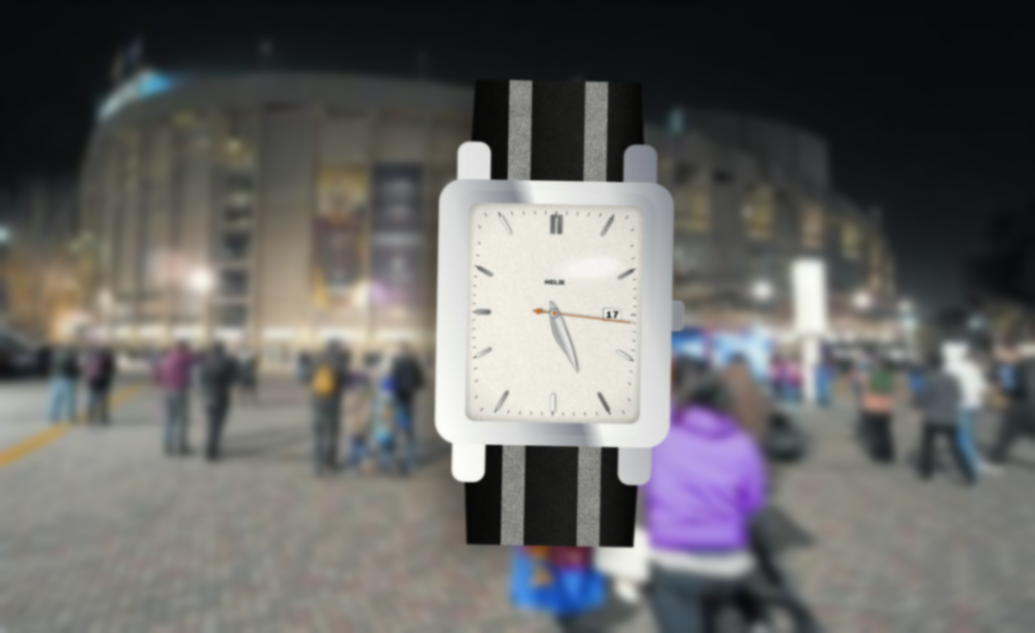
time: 5:26:16
